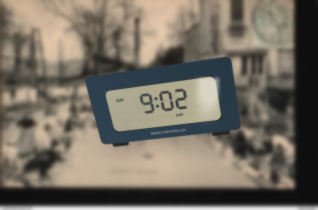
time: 9:02
